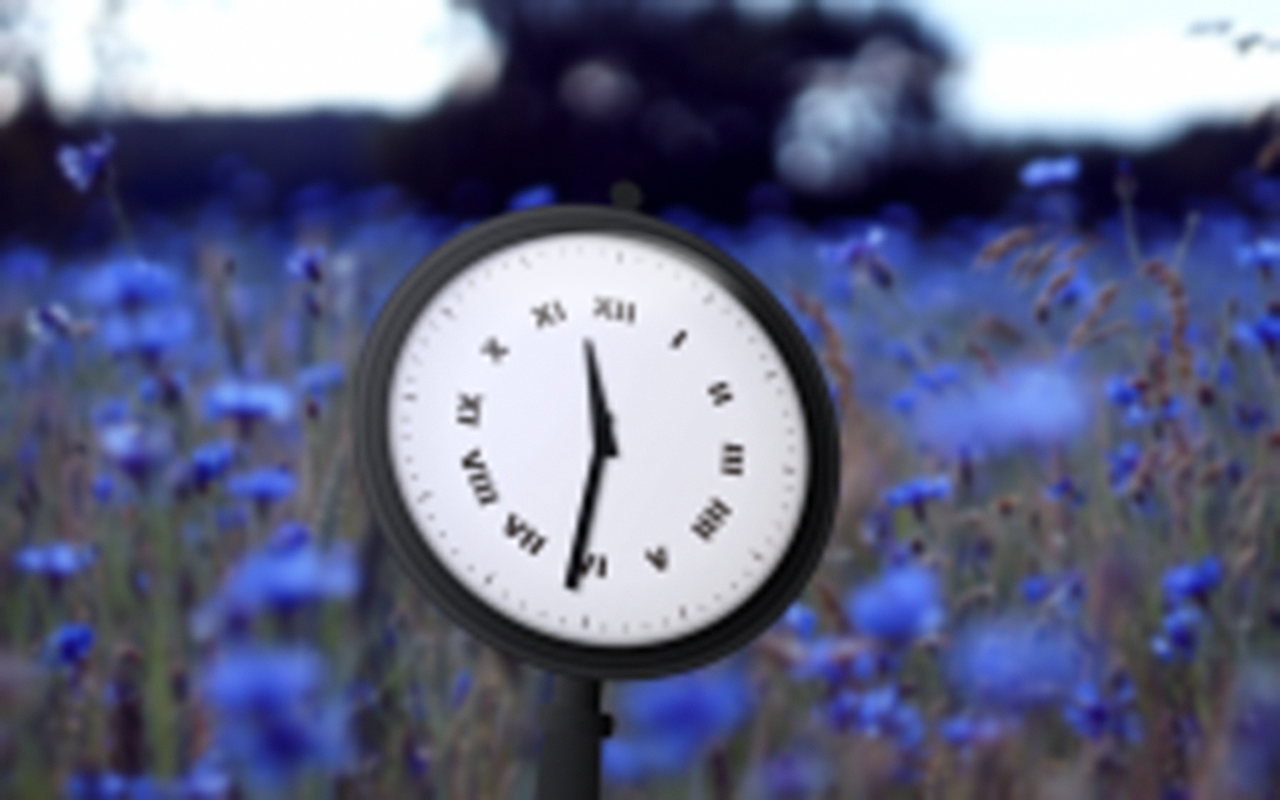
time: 11:31
